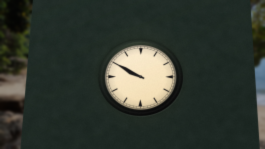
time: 9:50
